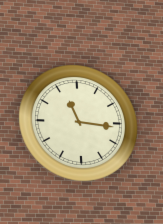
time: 11:16
